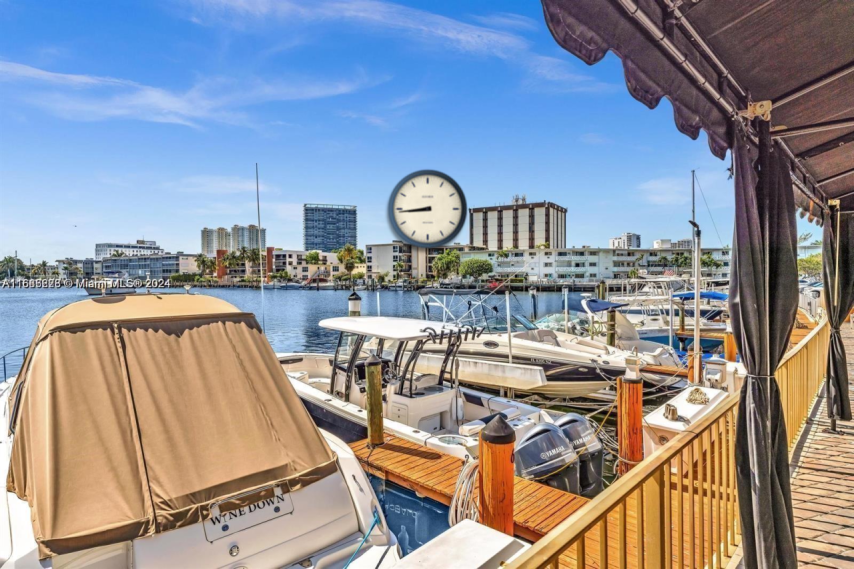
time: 8:44
